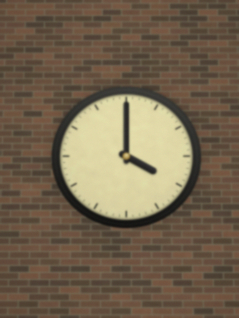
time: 4:00
